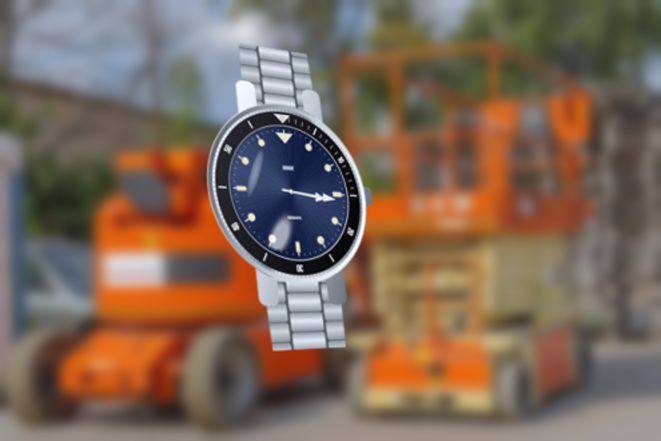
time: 3:16
